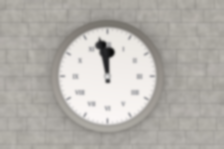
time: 11:58
